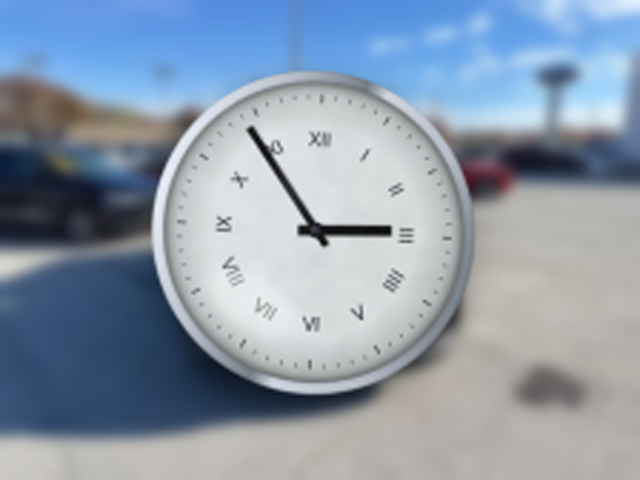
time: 2:54
